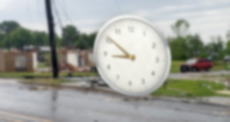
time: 8:51
